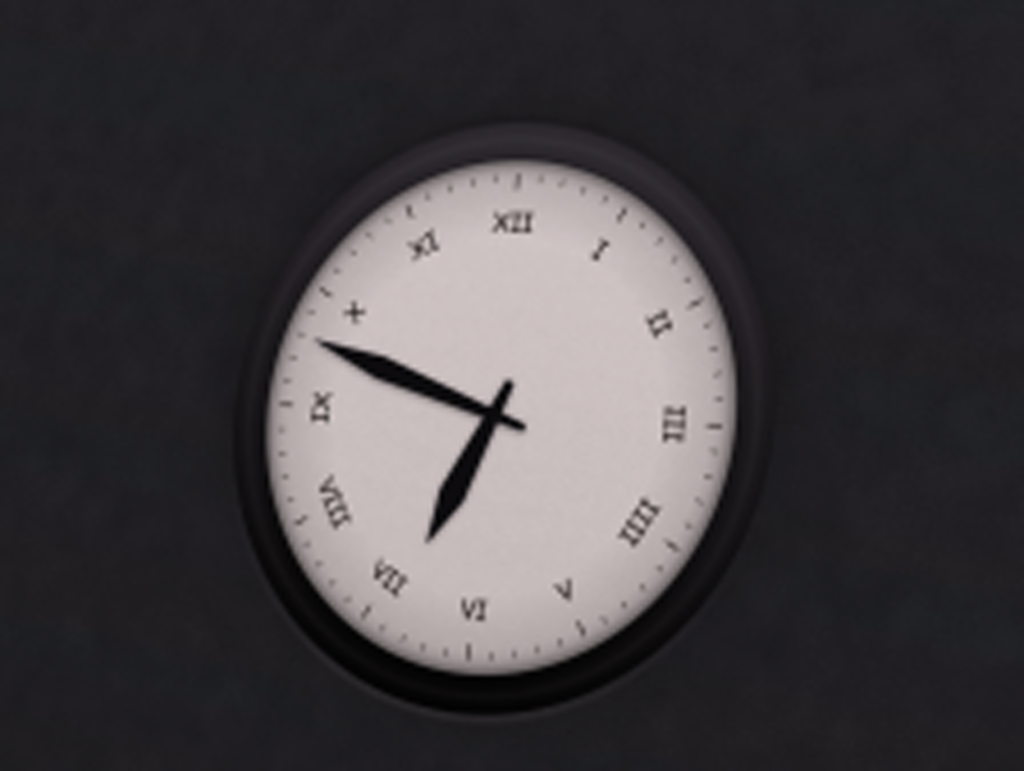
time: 6:48
